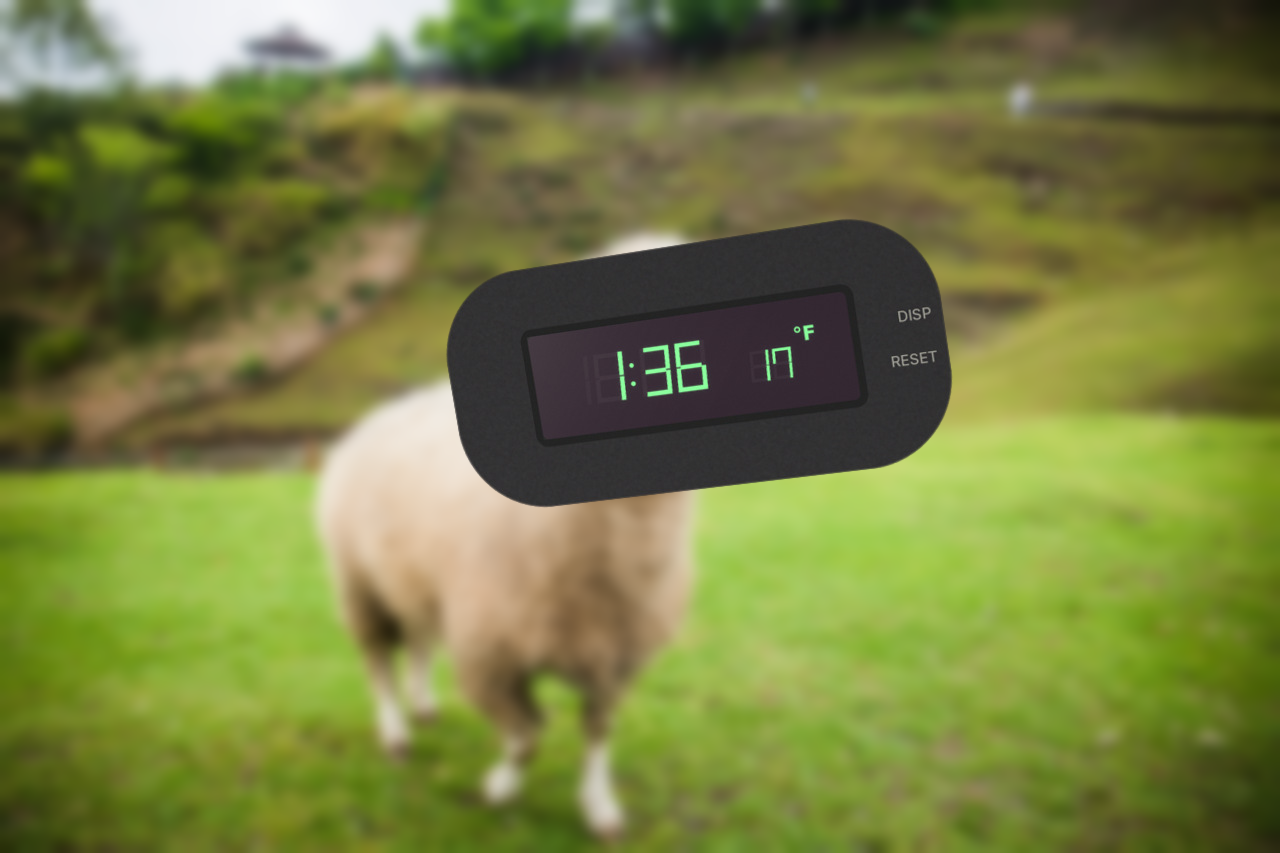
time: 1:36
